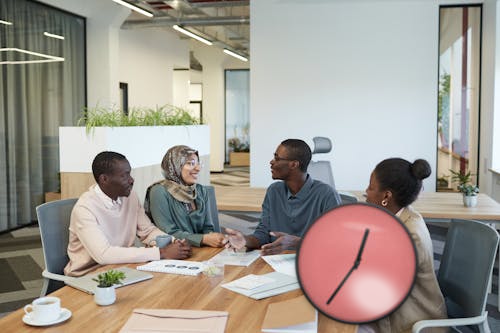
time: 12:36
